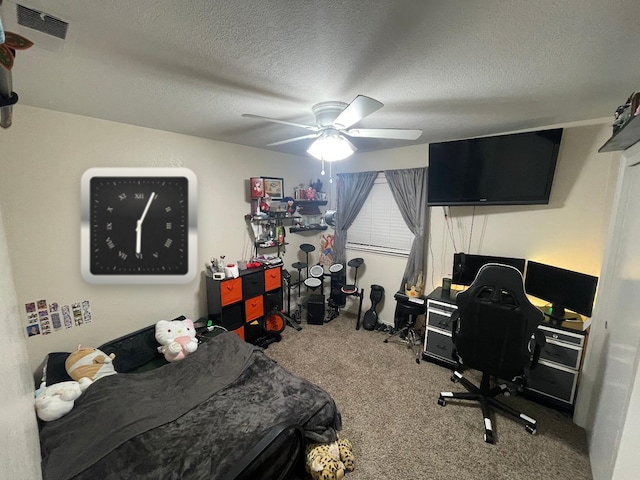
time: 6:04
